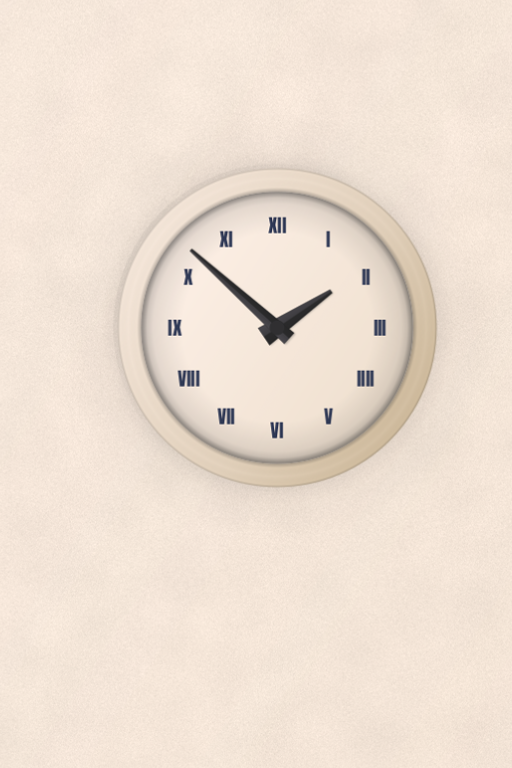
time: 1:52
